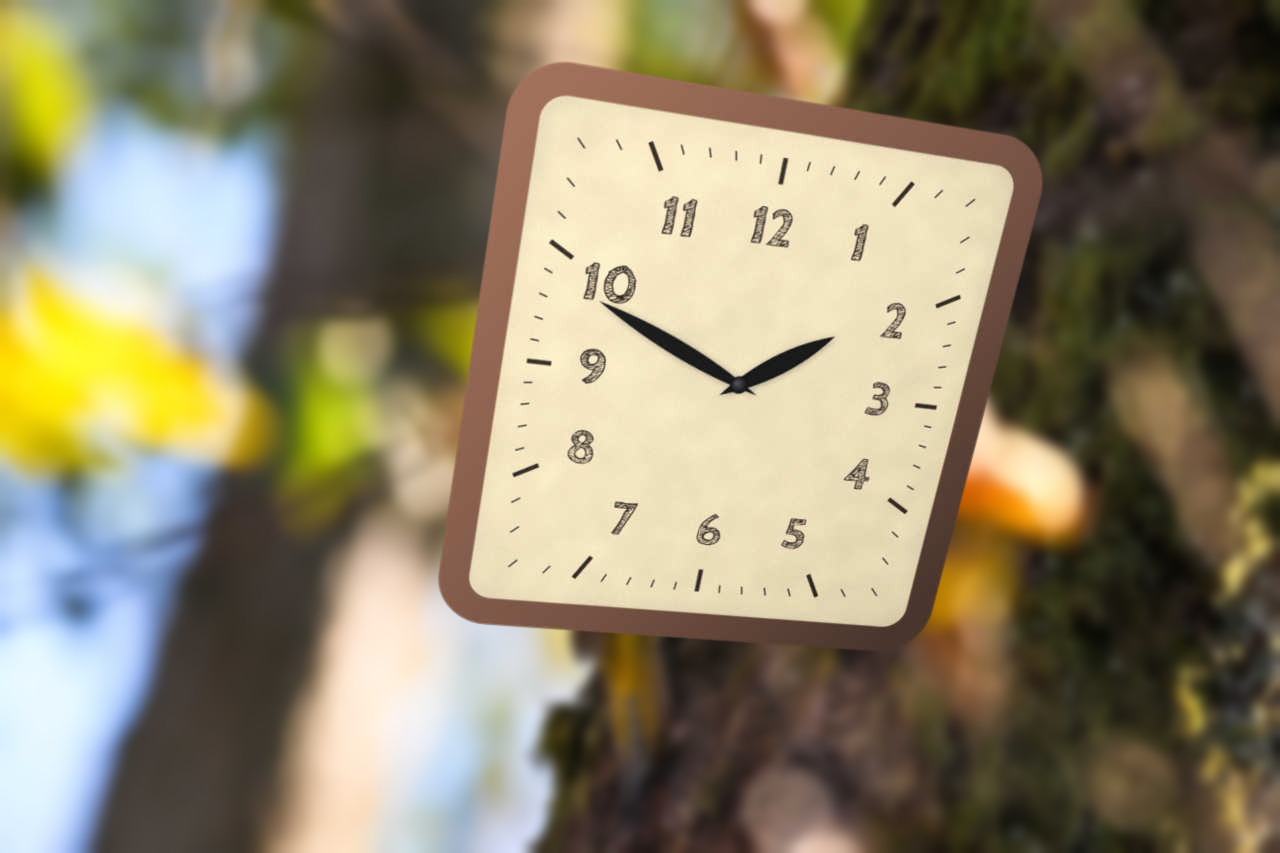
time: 1:49
